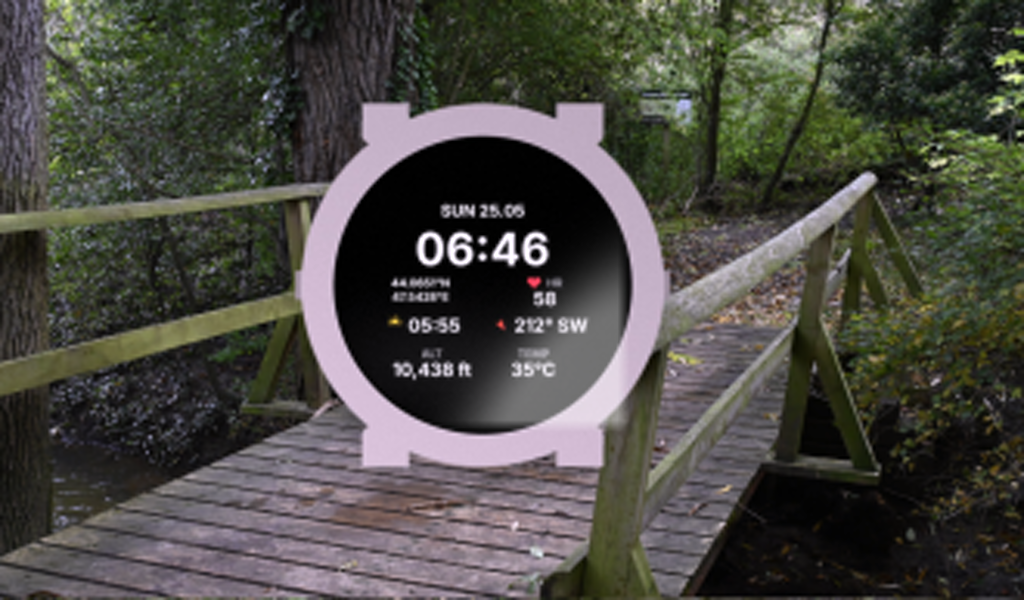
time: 6:46
